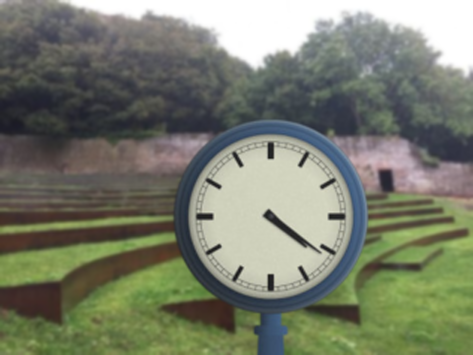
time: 4:21
